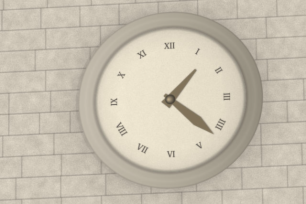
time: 1:22
